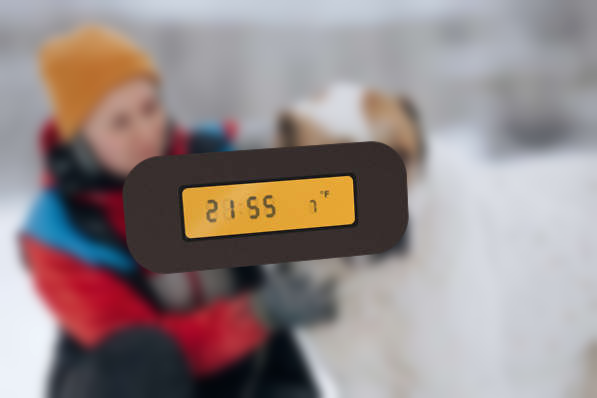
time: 21:55
